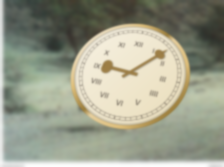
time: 9:07
